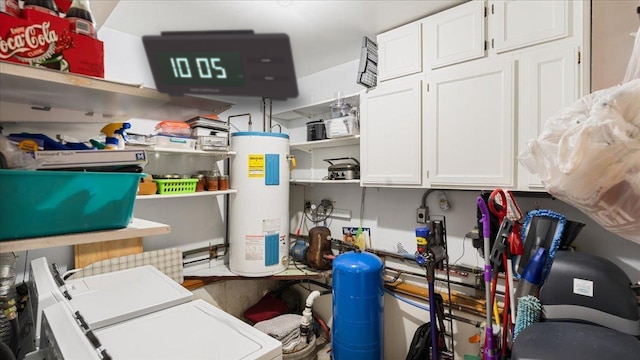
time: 10:05
